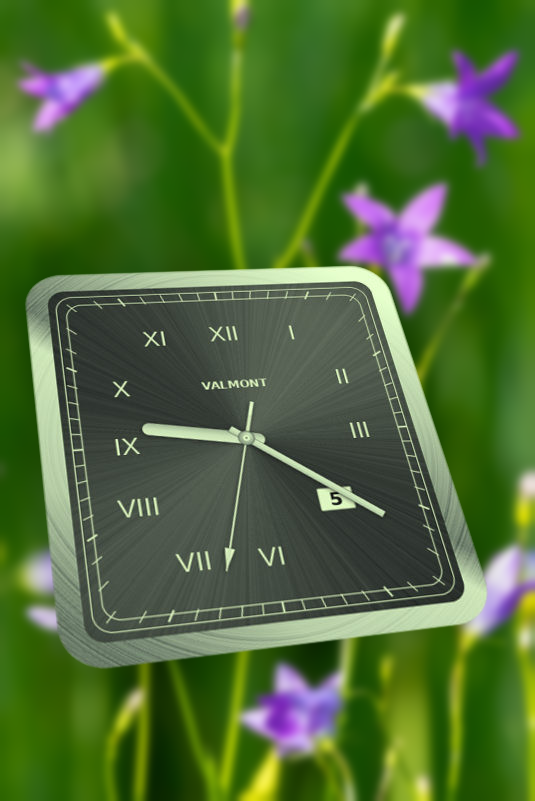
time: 9:21:33
